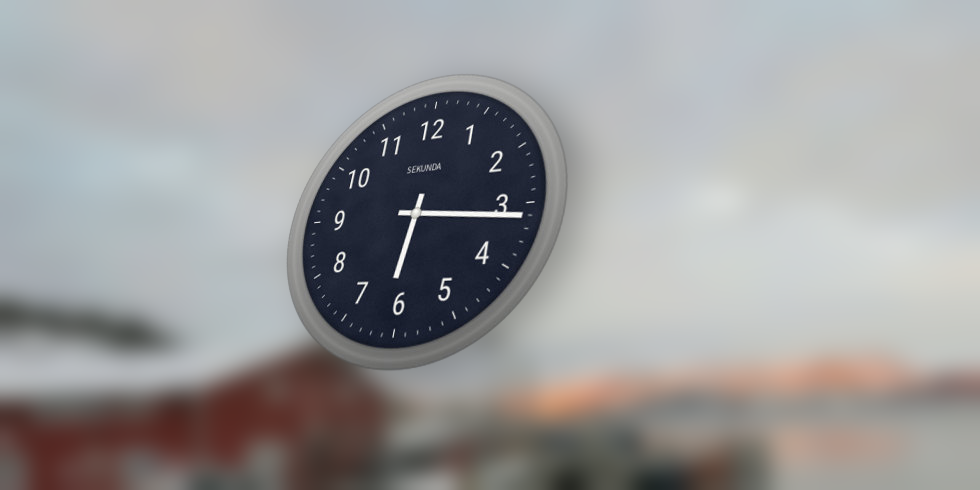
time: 6:16
